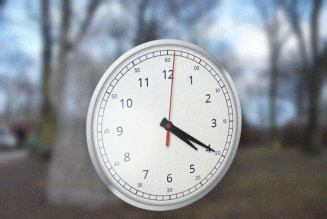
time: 4:20:01
